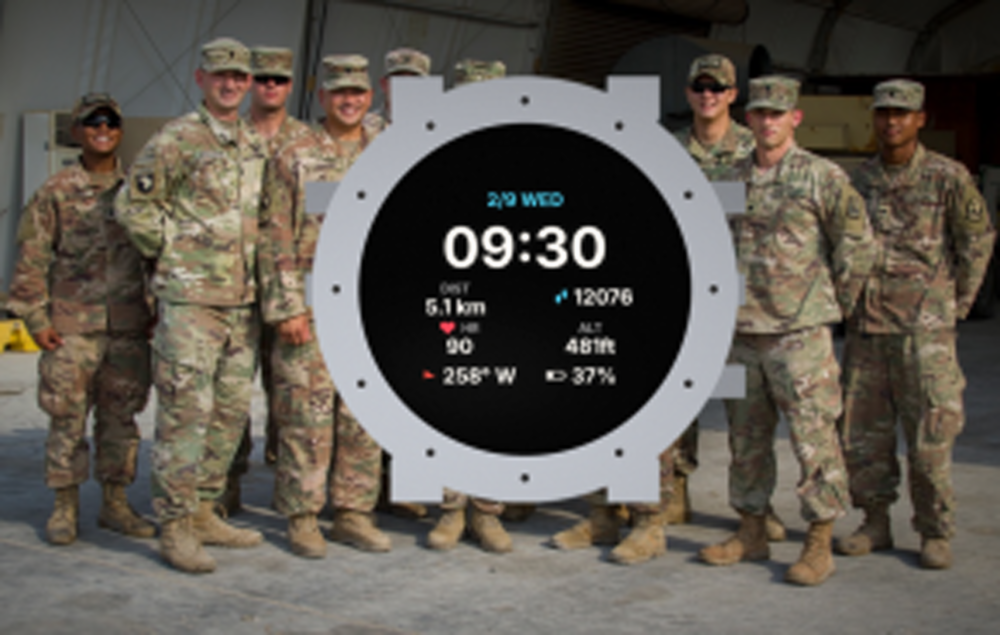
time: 9:30
